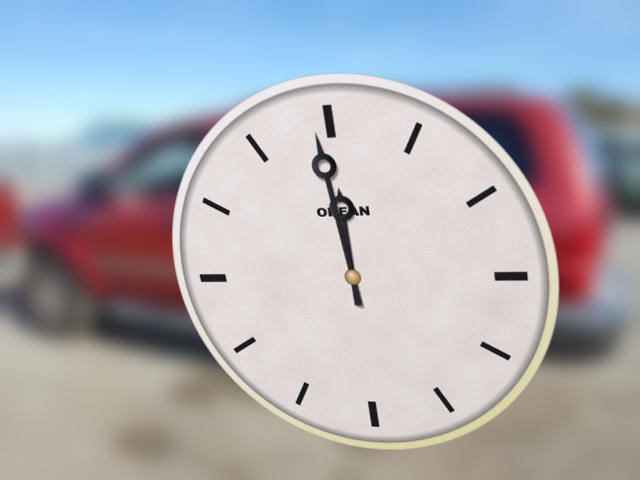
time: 11:59
